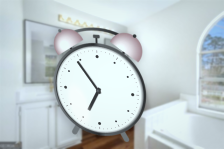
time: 6:54
